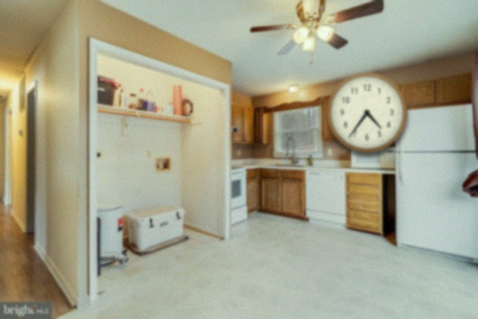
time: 4:36
